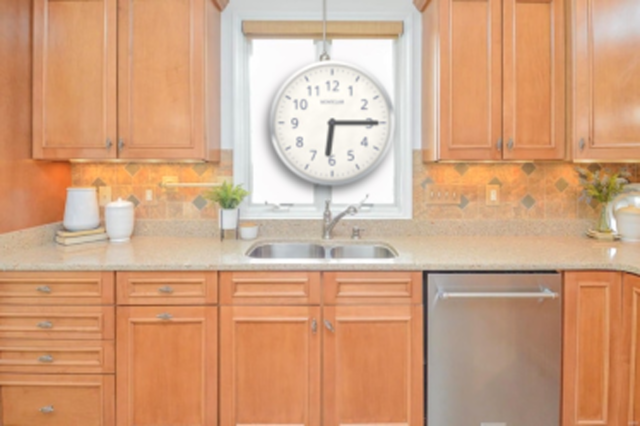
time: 6:15
